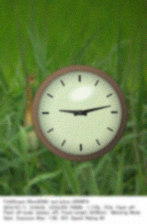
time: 9:13
